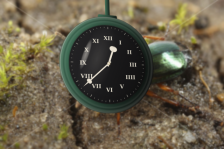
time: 12:38
